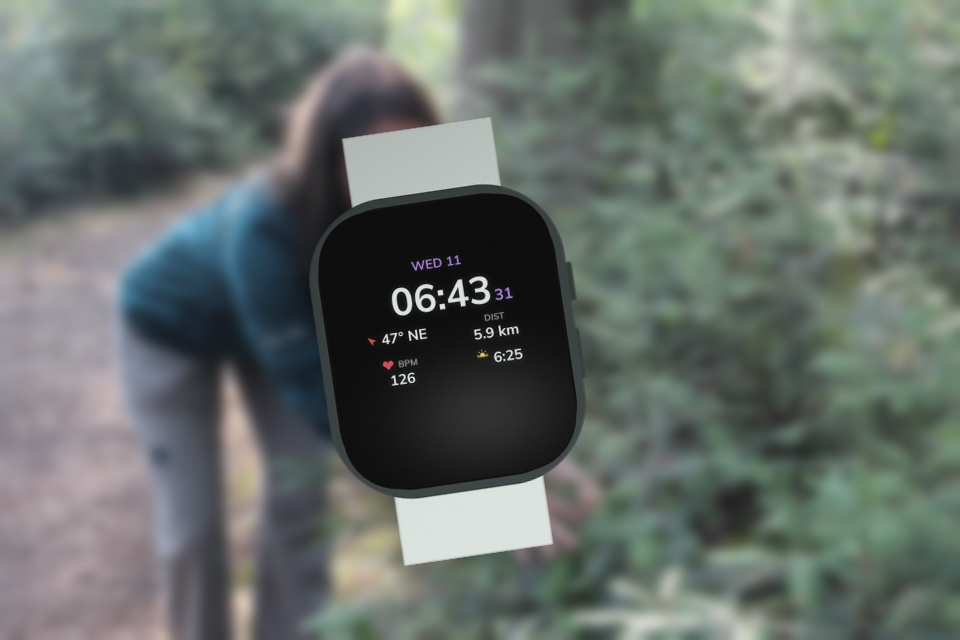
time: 6:43:31
